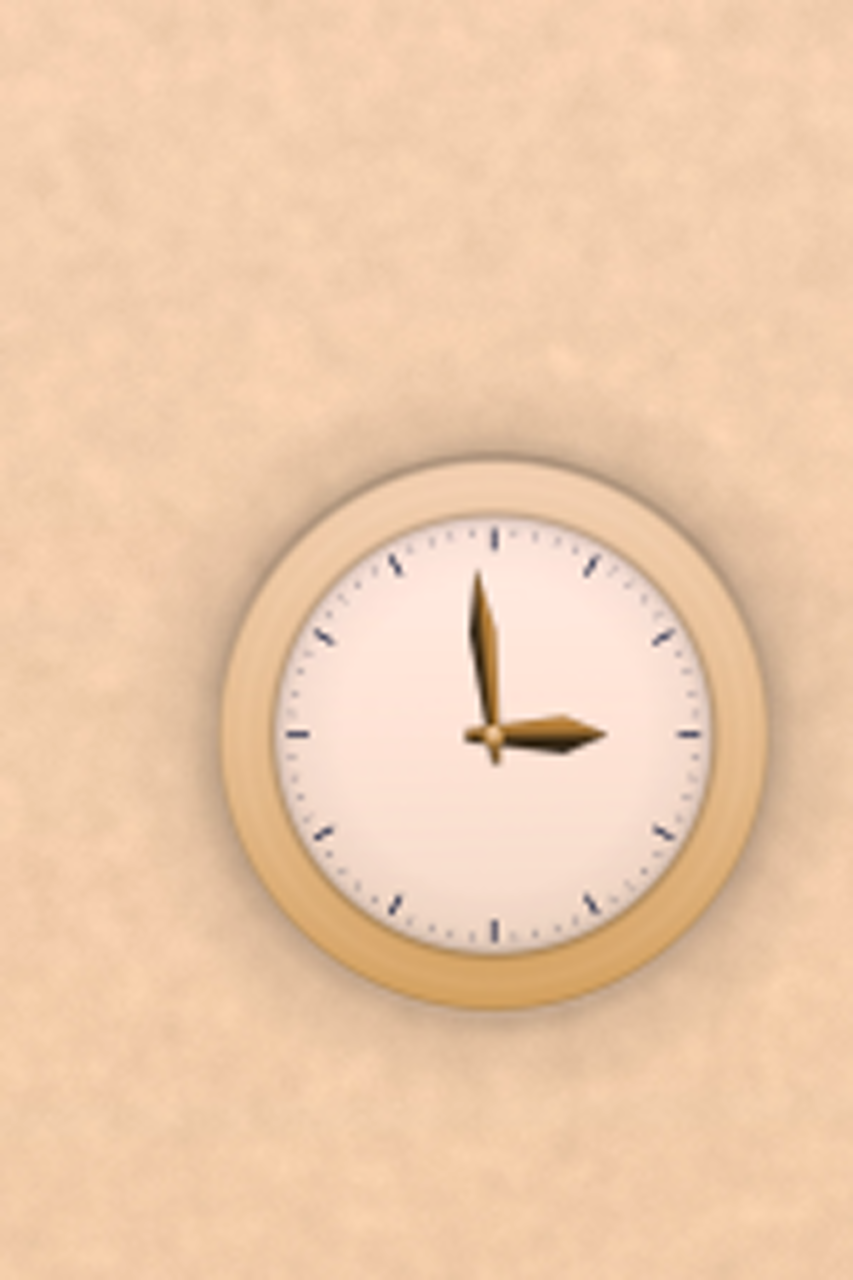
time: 2:59
